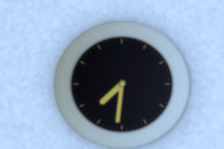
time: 7:31
